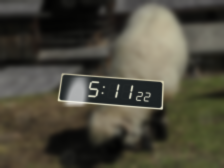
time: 5:11:22
